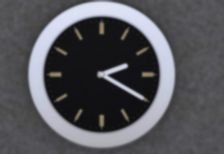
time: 2:20
